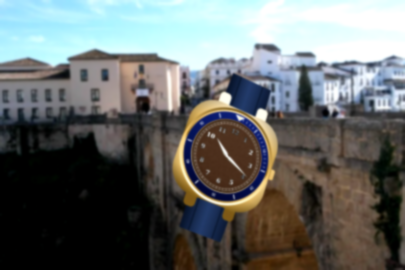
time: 10:19
